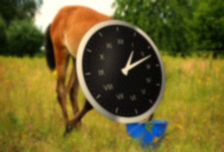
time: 1:12
